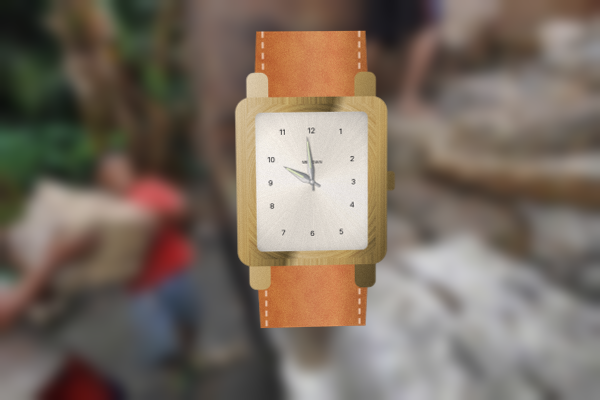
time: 9:59
